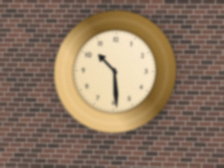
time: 10:29
